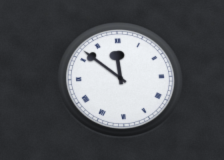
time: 11:52
